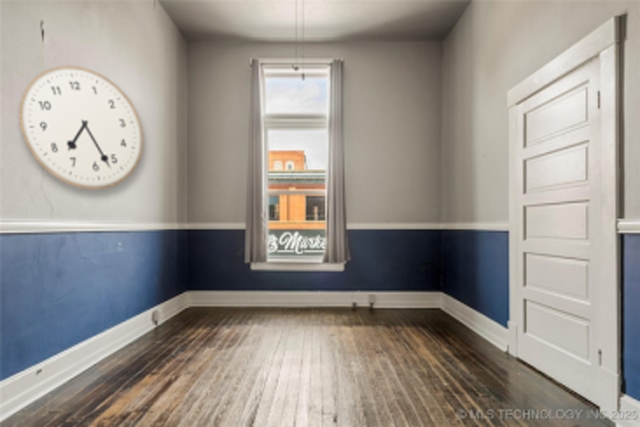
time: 7:27
